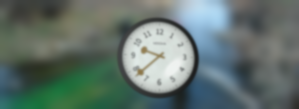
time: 9:38
